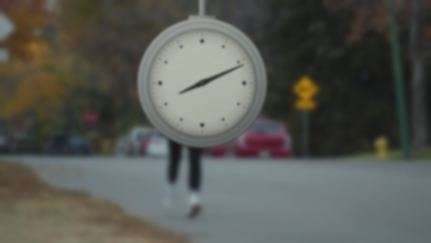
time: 8:11
